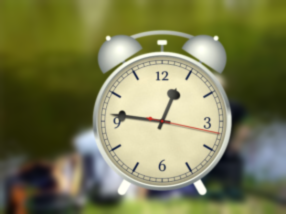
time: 12:46:17
